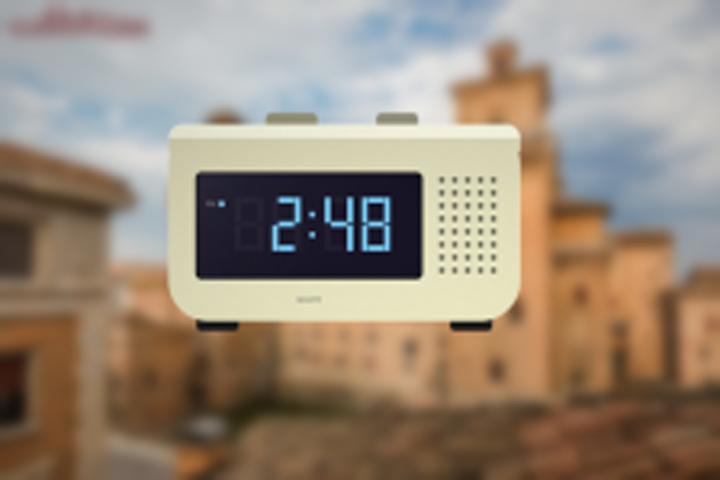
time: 2:48
